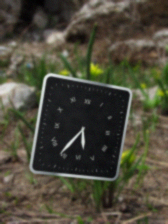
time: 5:36
